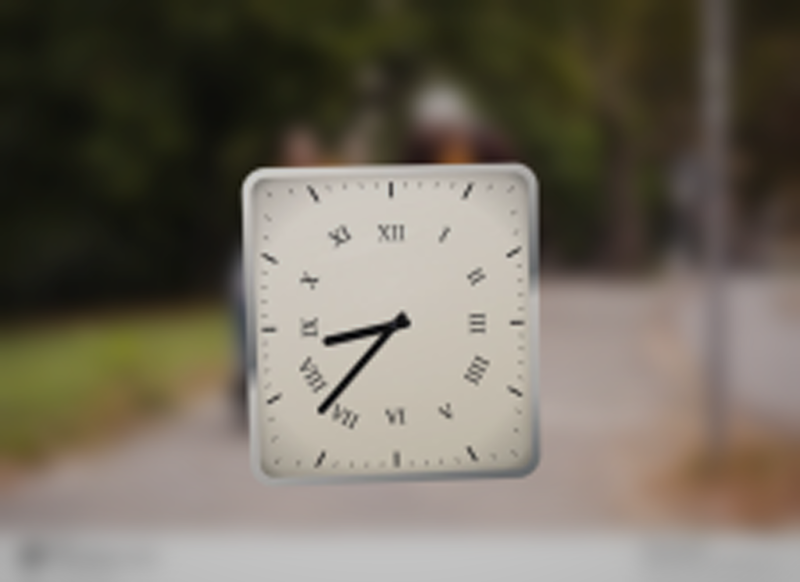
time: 8:37
